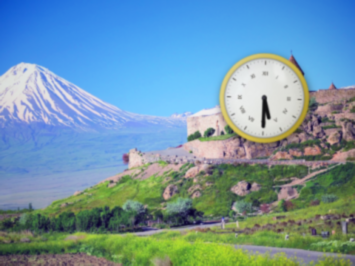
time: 5:30
